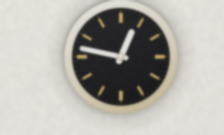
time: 12:47
